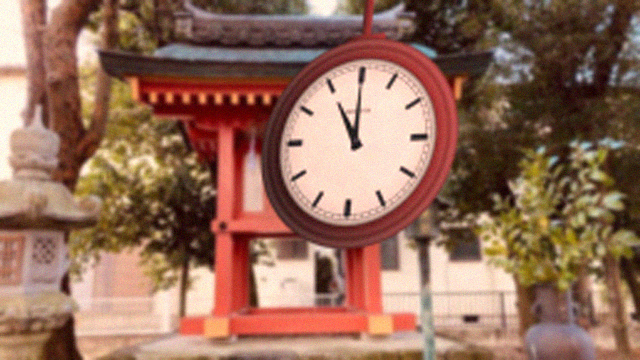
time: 11:00
